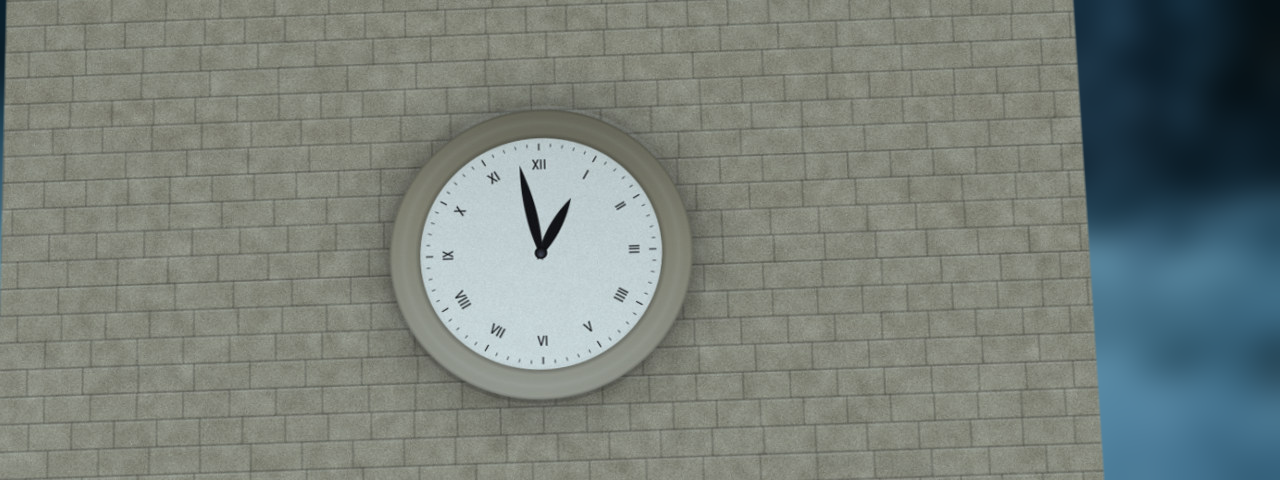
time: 12:58
